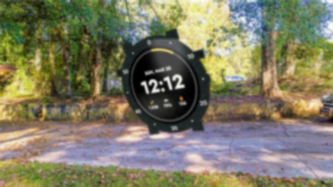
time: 12:12
